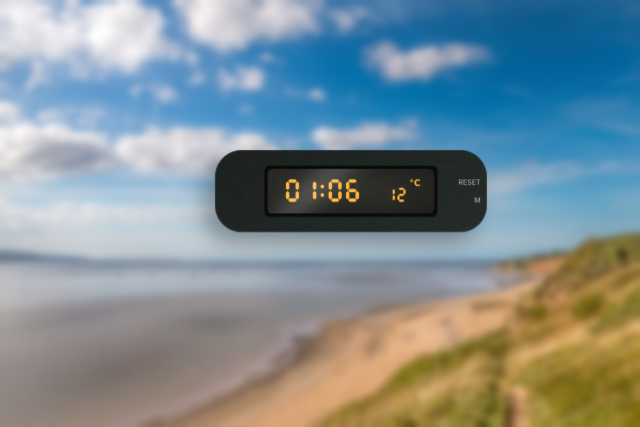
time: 1:06
